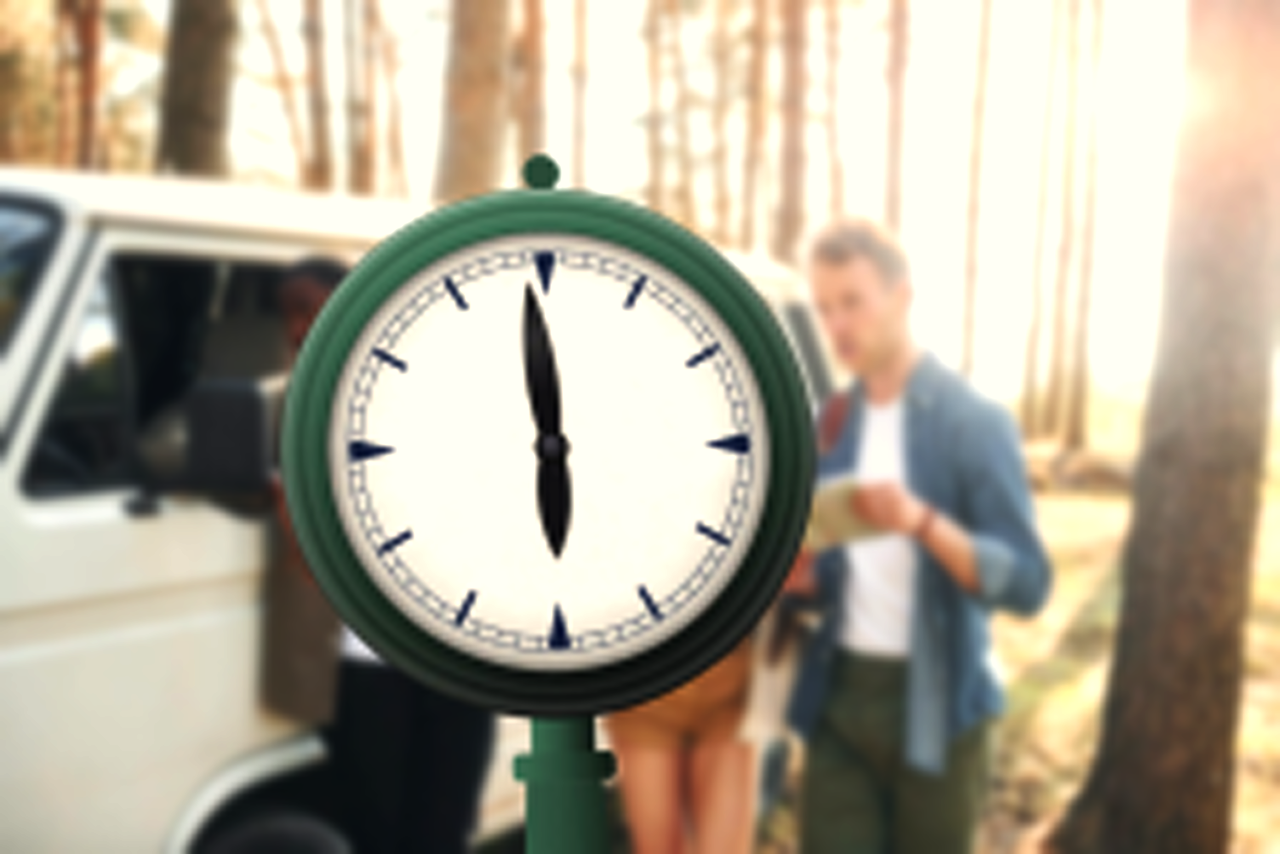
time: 5:59
